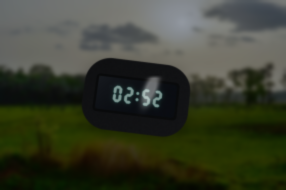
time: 2:52
